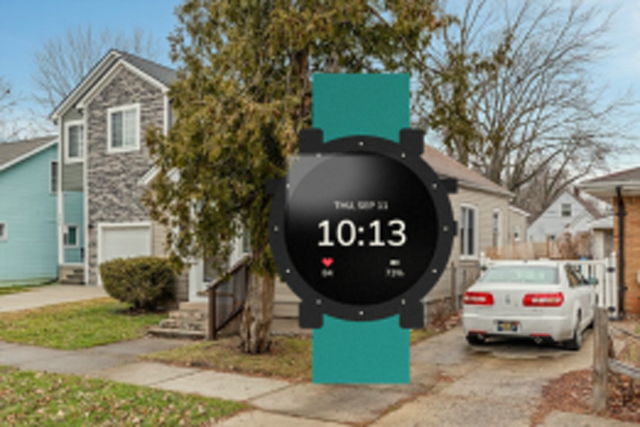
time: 10:13
